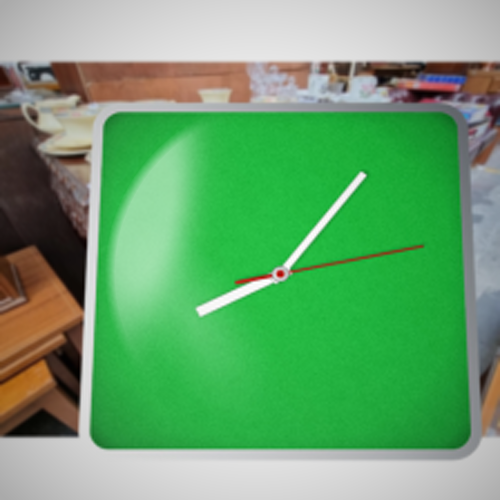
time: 8:06:13
